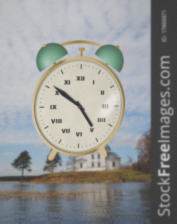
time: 4:51
